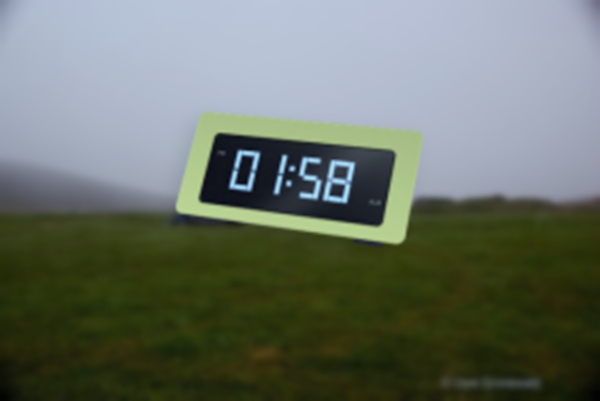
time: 1:58
